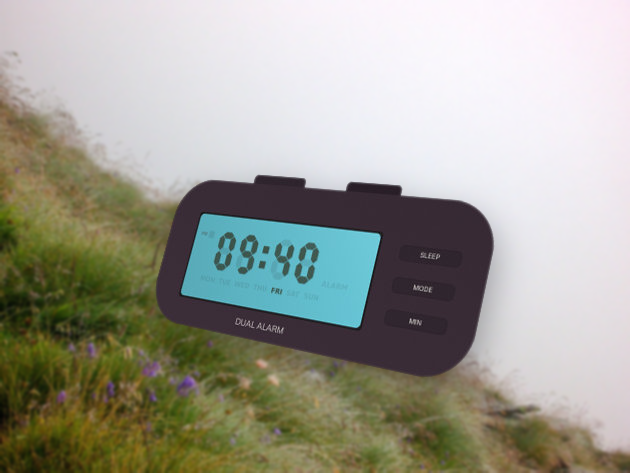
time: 9:40
